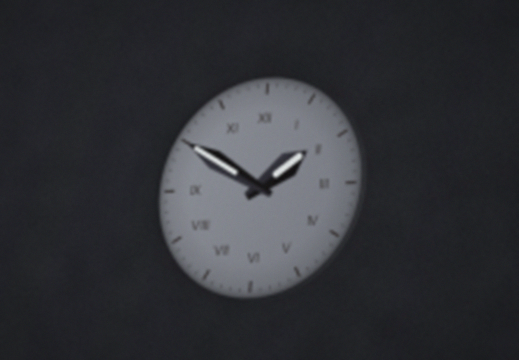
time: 1:50
